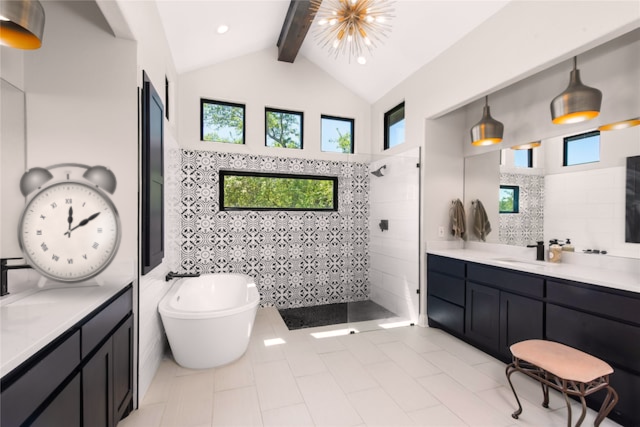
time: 12:10
